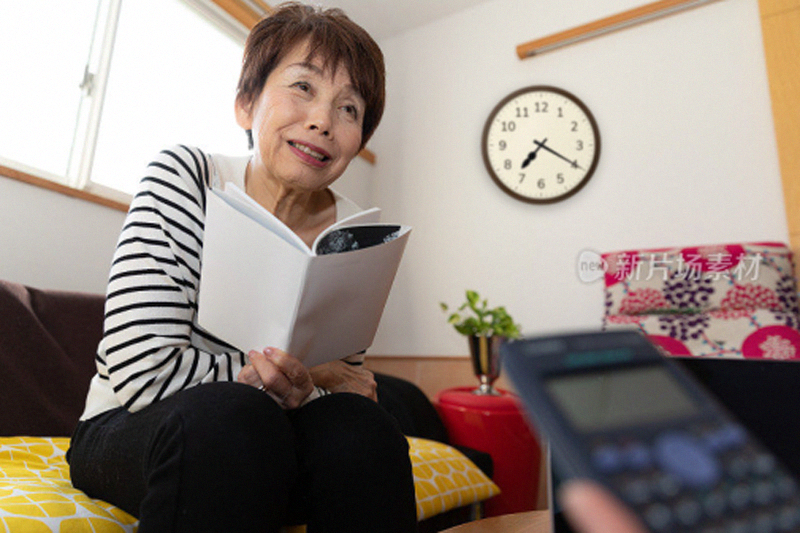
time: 7:20
